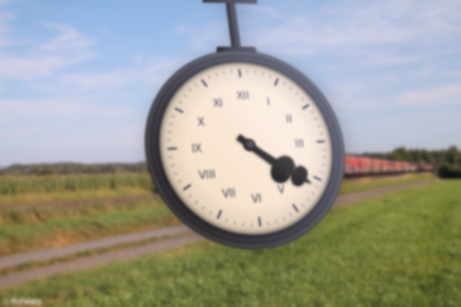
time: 4:21
